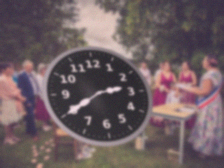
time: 2:40
